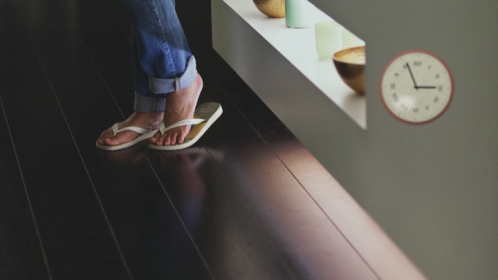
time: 2:56
